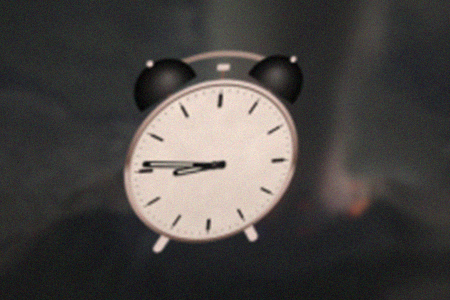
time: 8:46
